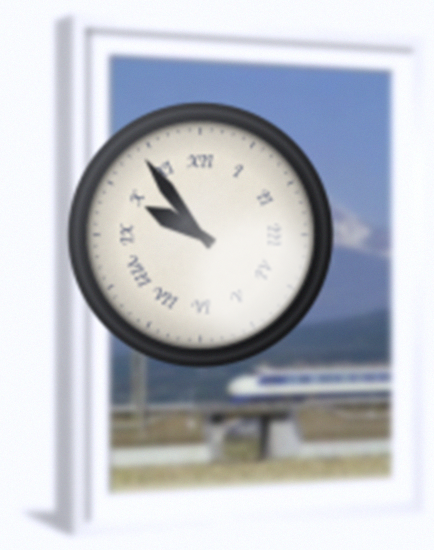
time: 9:54
